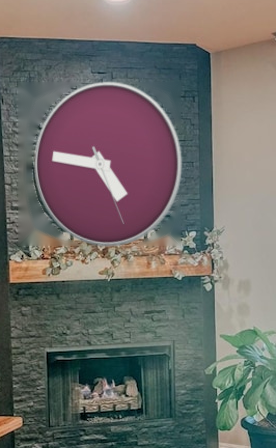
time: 4:46:26
